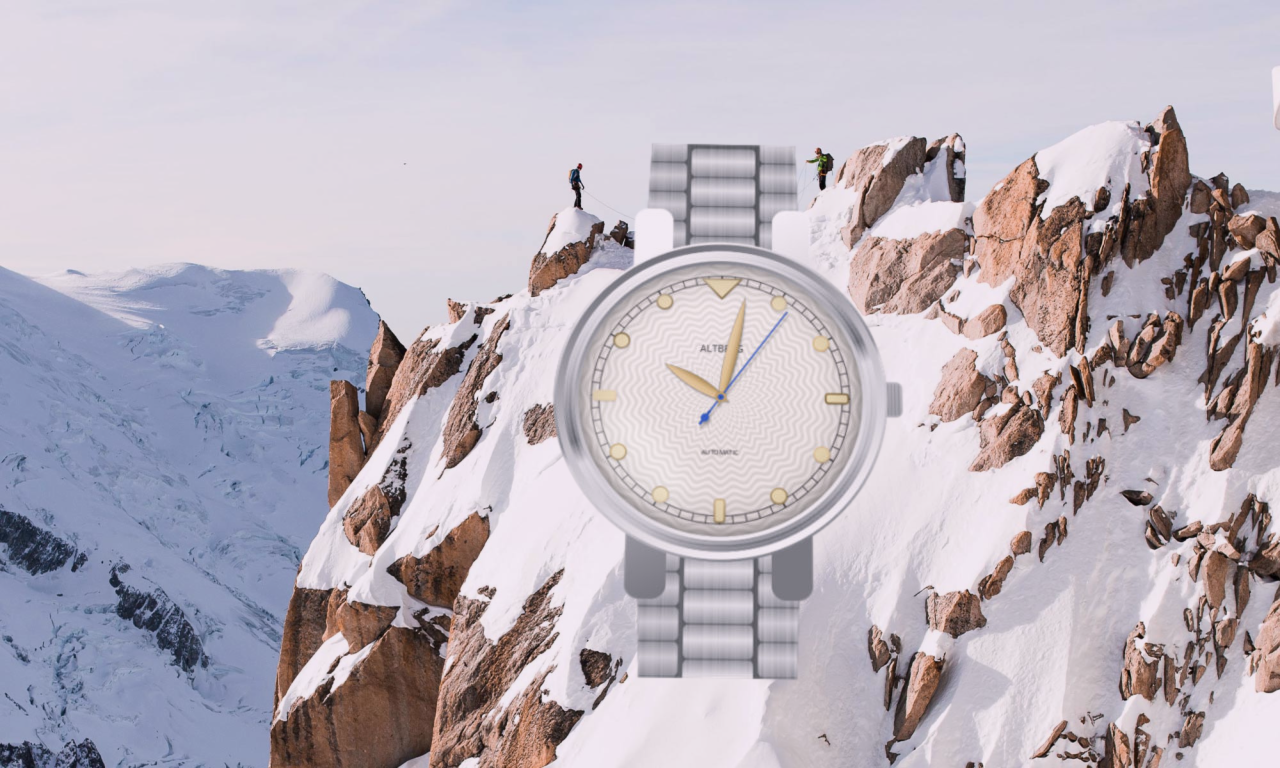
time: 10:02:06
